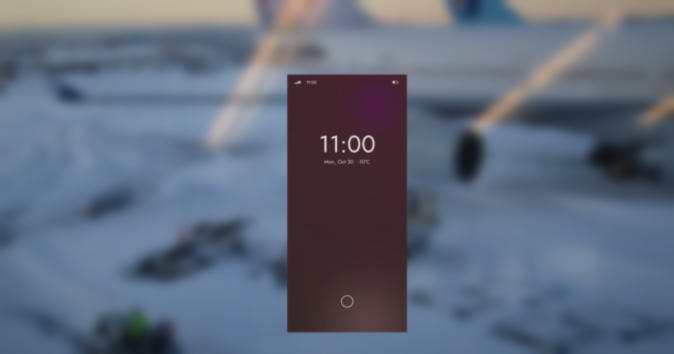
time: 11:00
